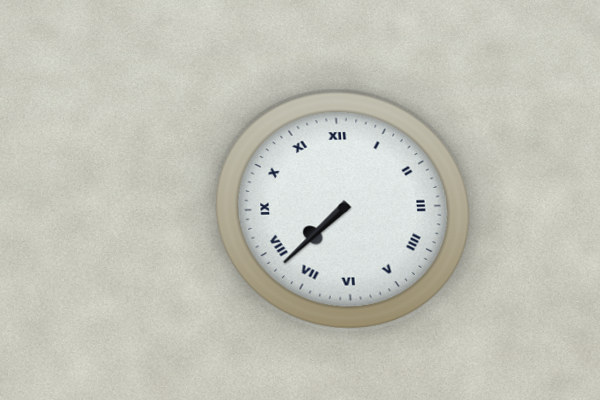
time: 7:38
